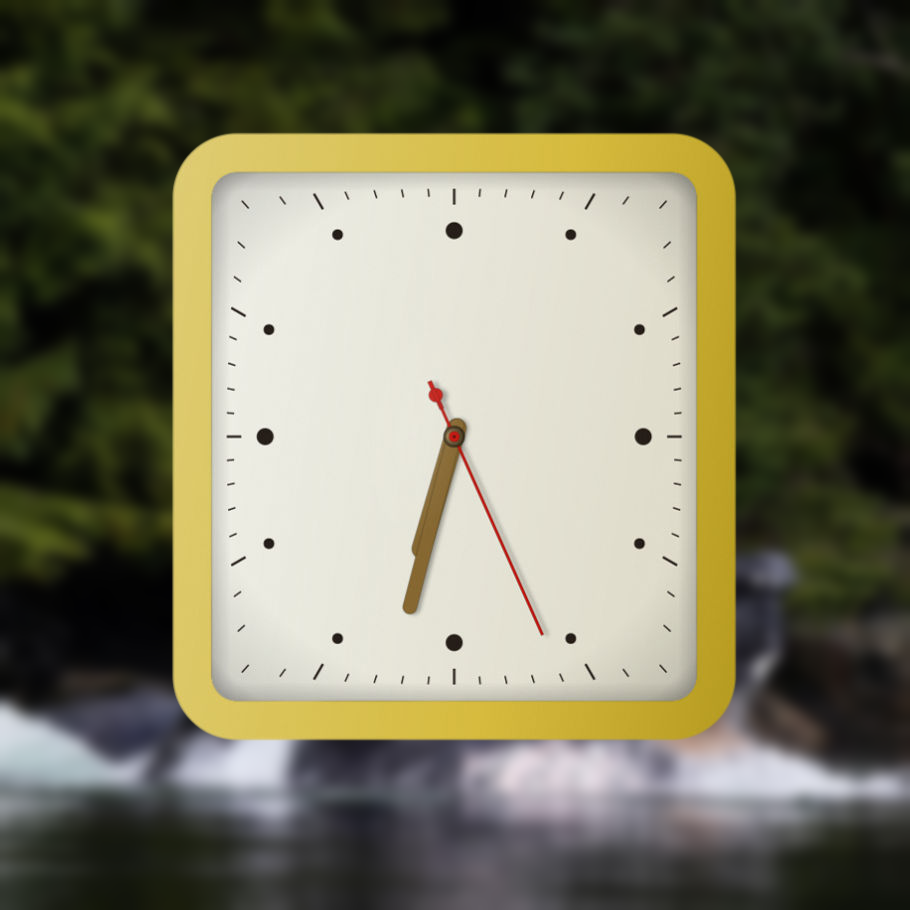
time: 6:32:26
